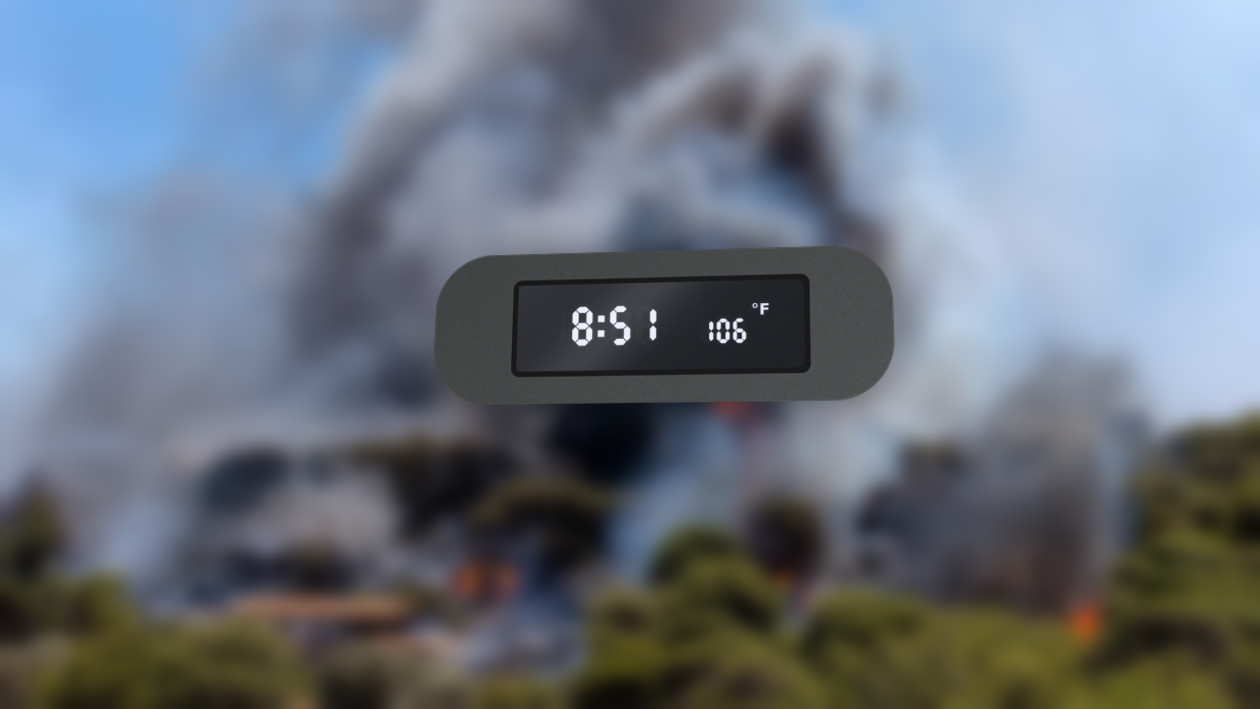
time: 8:51
